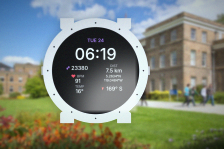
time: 6:19
